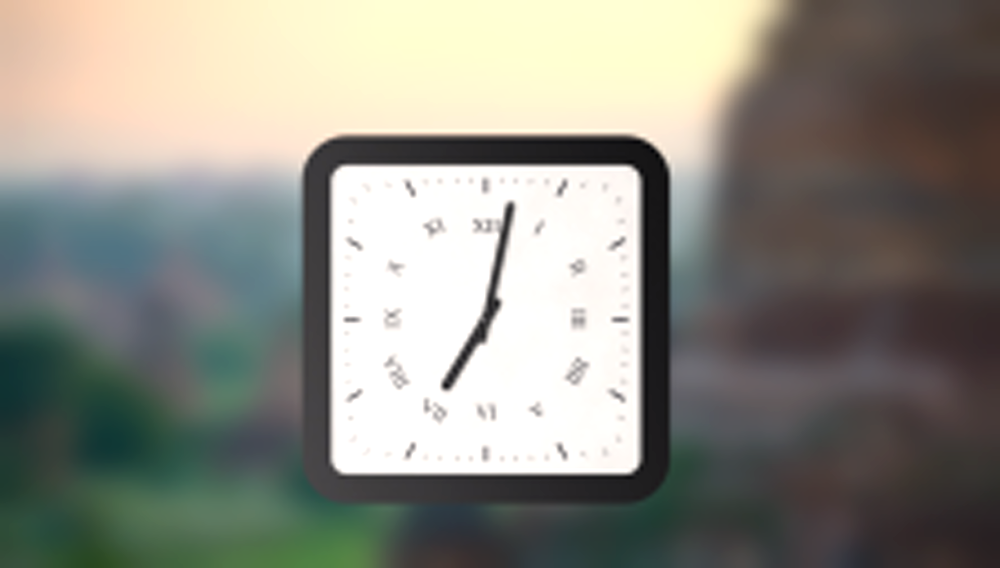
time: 7:02
